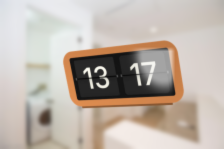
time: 13:17
